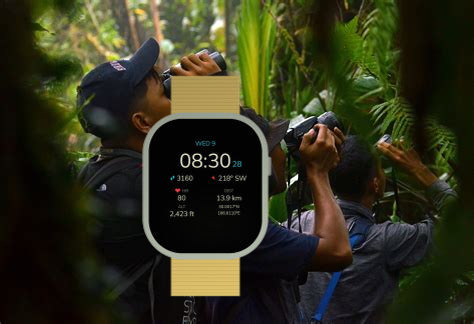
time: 8:30:28
